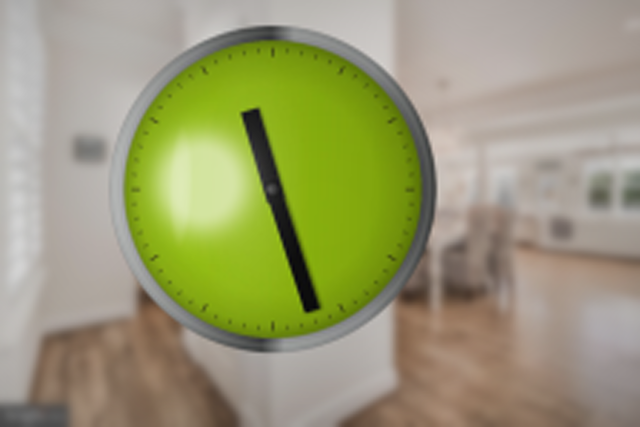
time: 11:27
